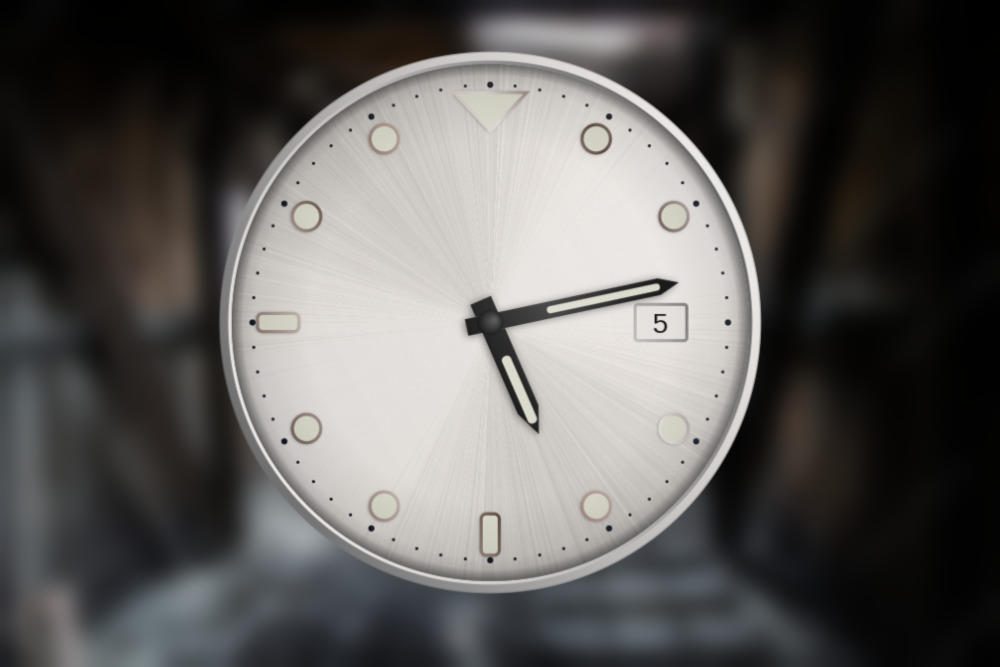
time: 5:13
